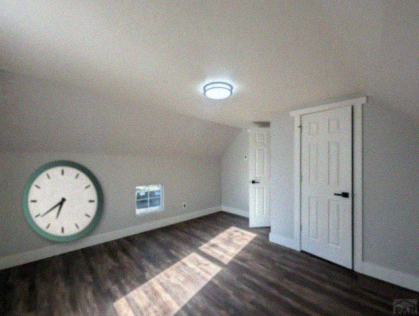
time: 6:39
